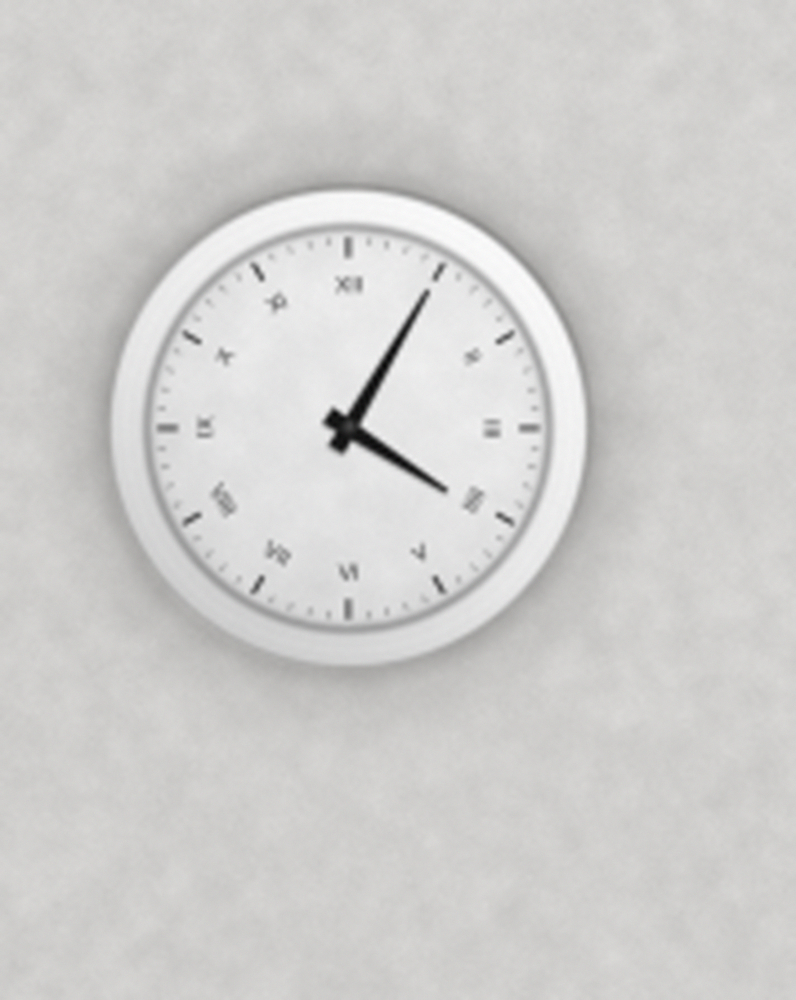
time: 4:05
